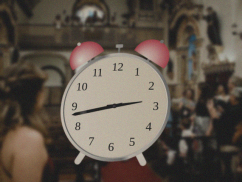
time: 2:43
